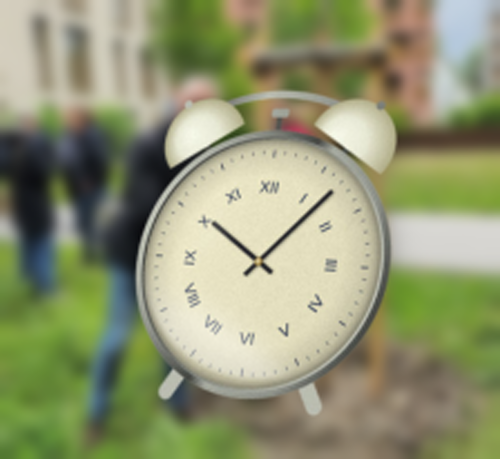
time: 10:07
